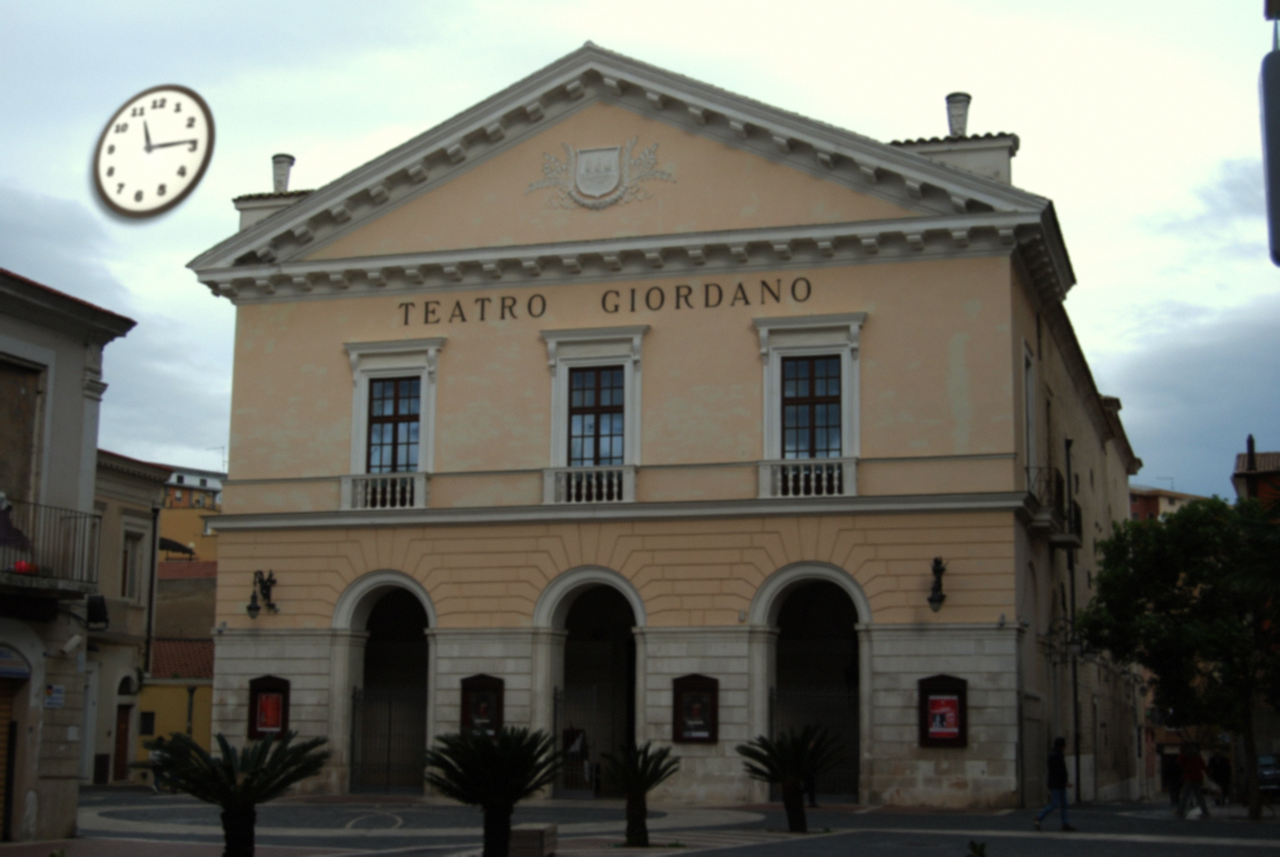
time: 11:14
